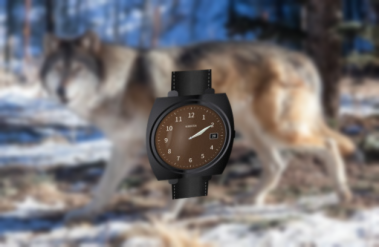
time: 2:10
